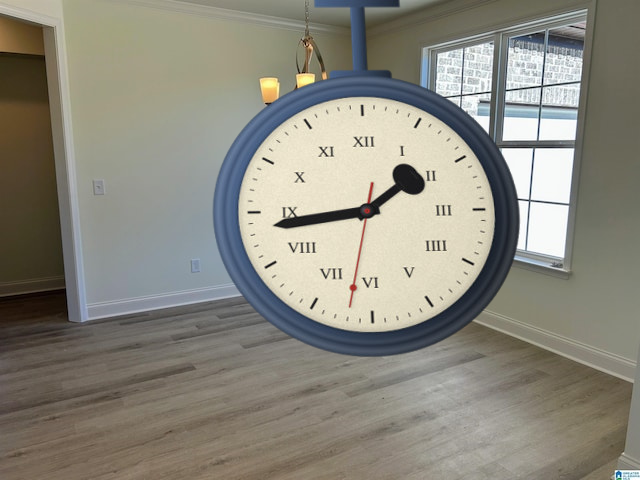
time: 1:43:32
